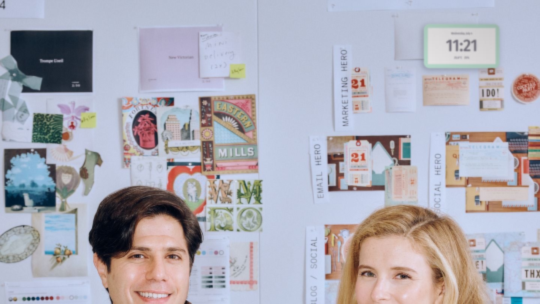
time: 11:21
